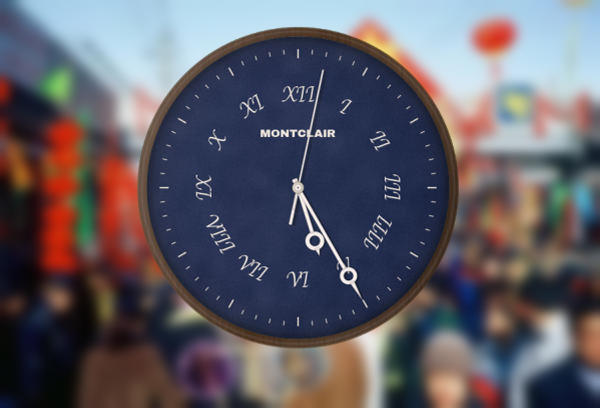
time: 5:25:02
